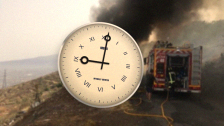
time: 9:01
